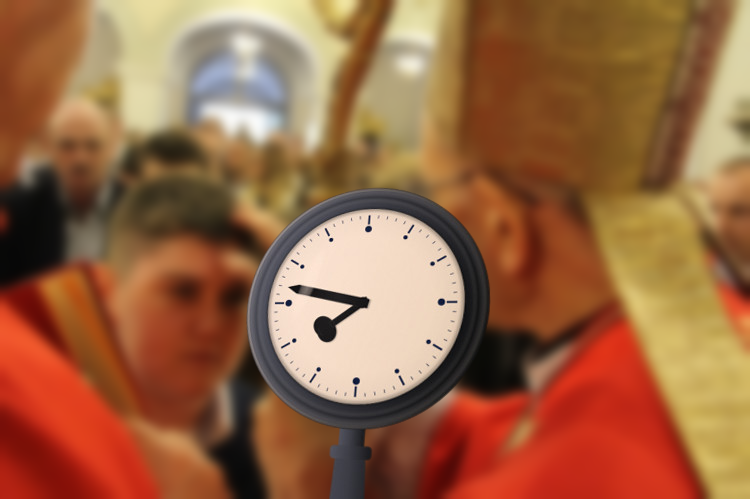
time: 7:47
